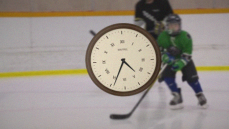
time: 4:34
